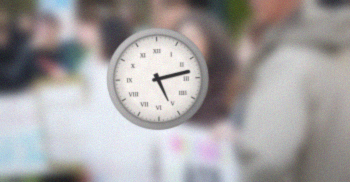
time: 5:13
